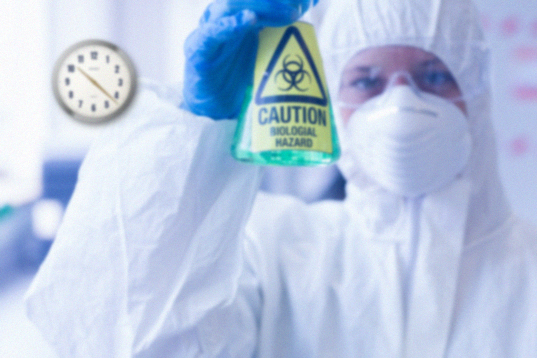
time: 10:22
